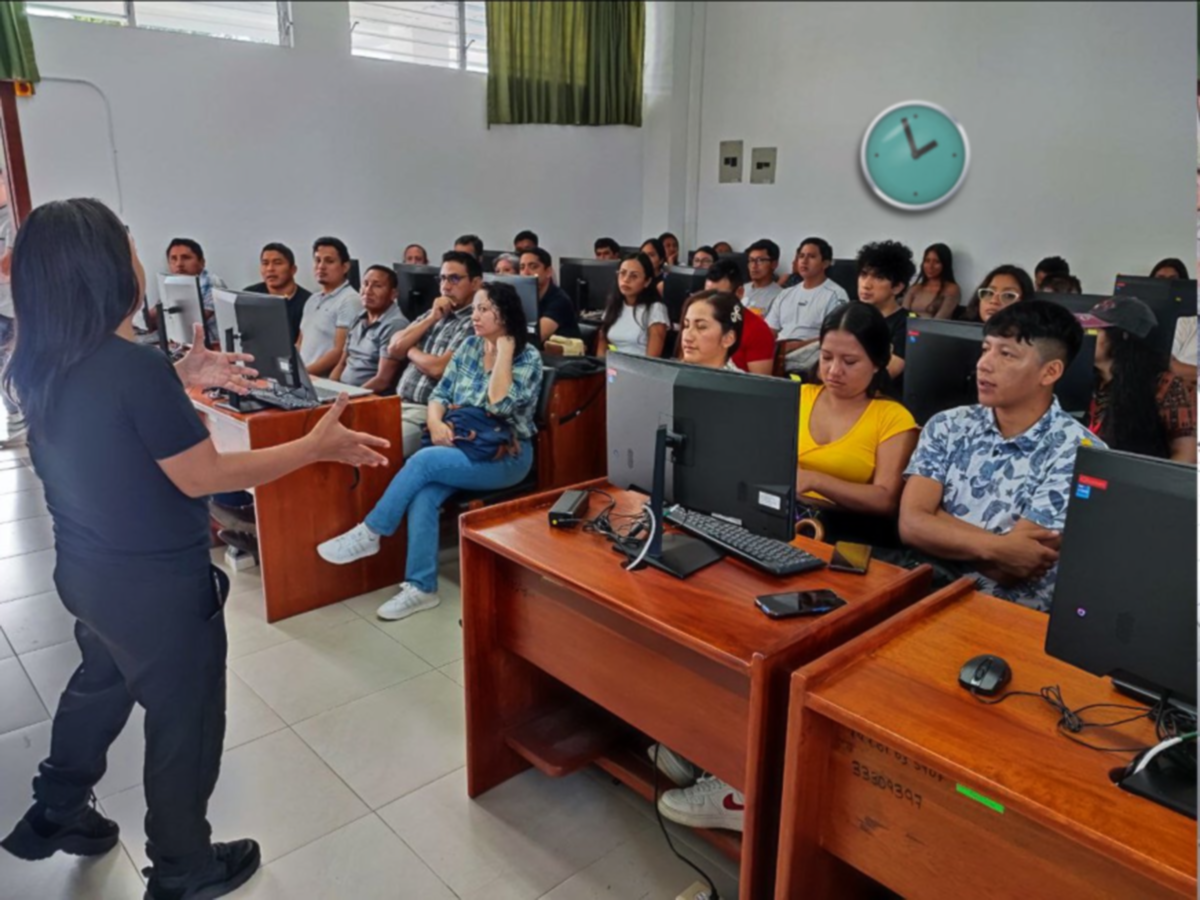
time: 1:57
